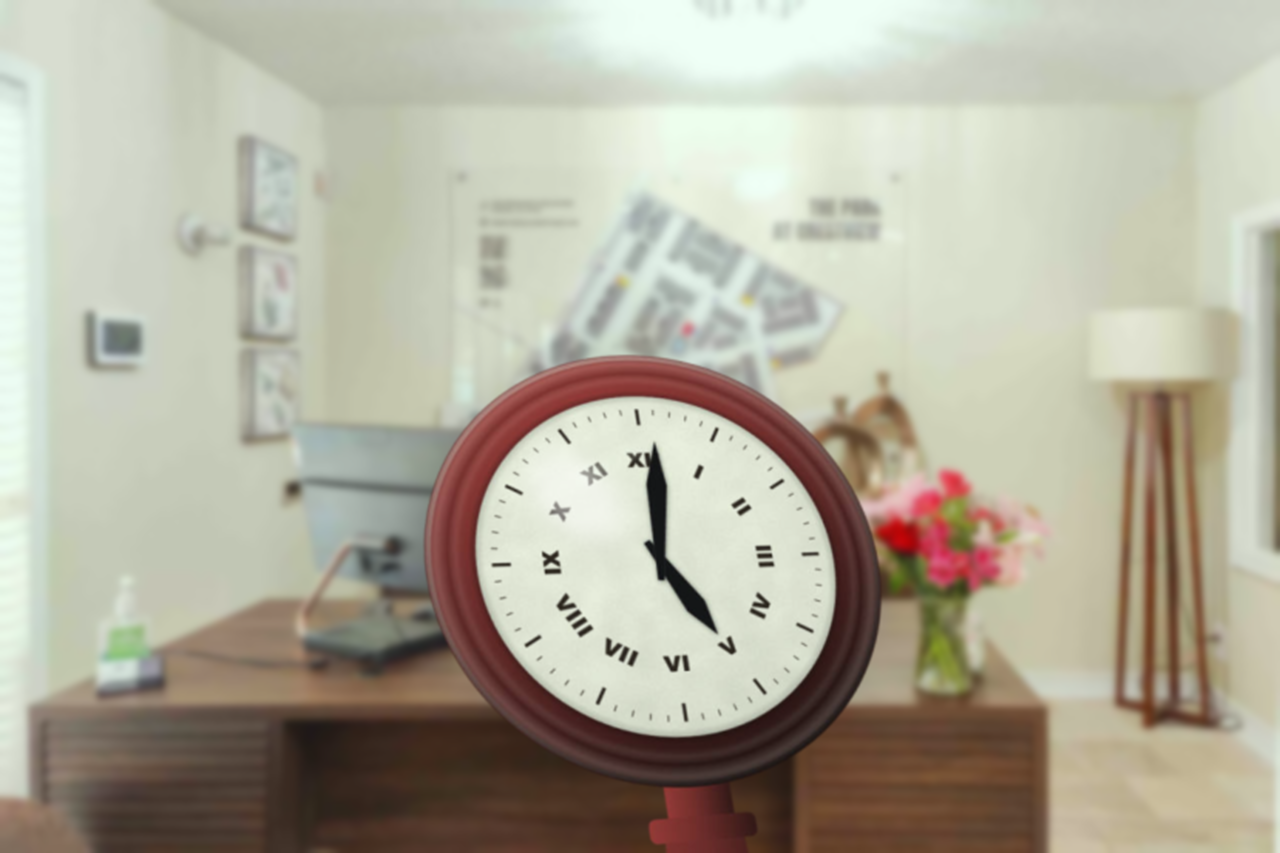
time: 5:01
